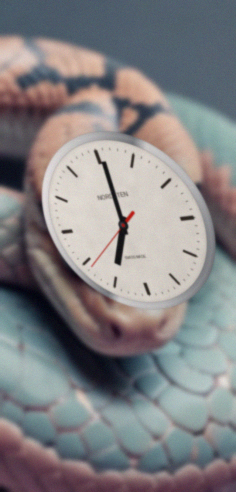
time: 7:00:39
